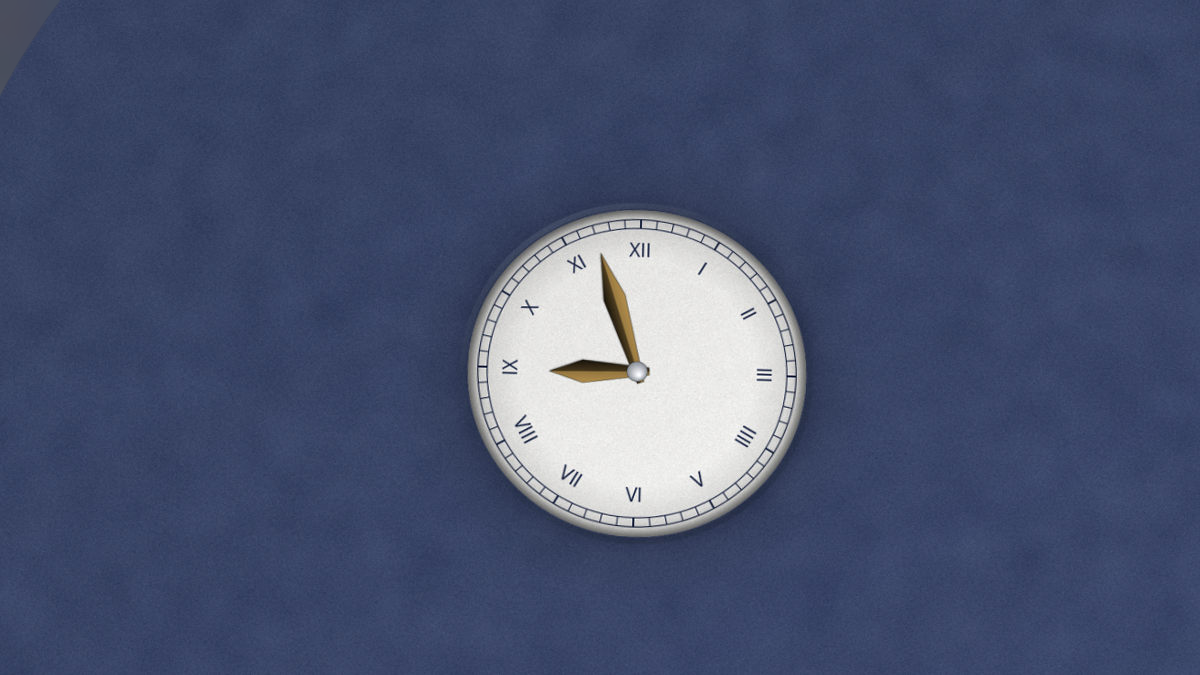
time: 8:57
